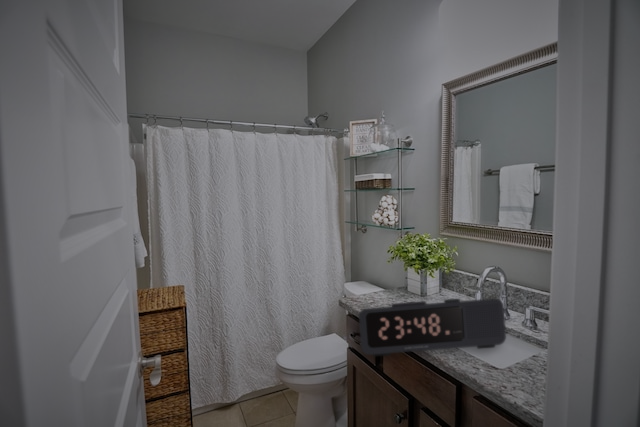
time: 23:48
